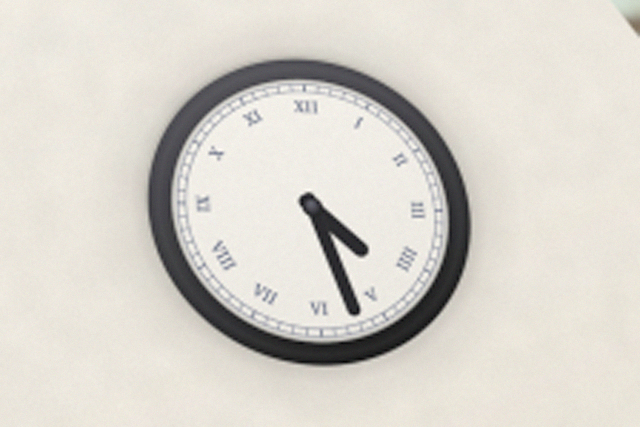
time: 4:27
